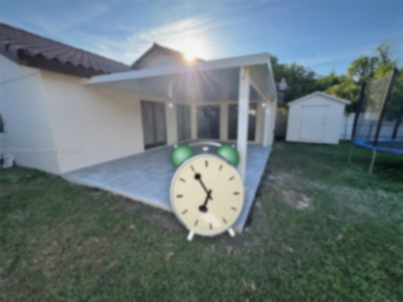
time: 6:55
